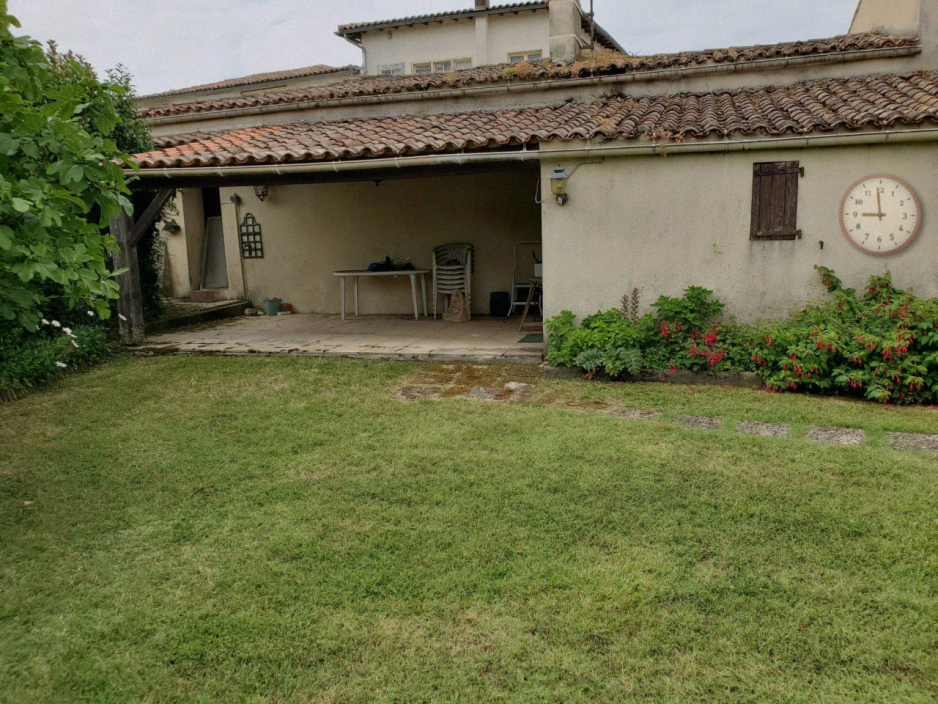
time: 8:59
